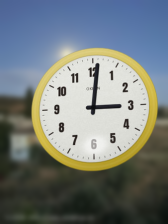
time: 3:01
